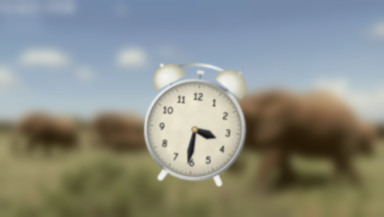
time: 3:31
